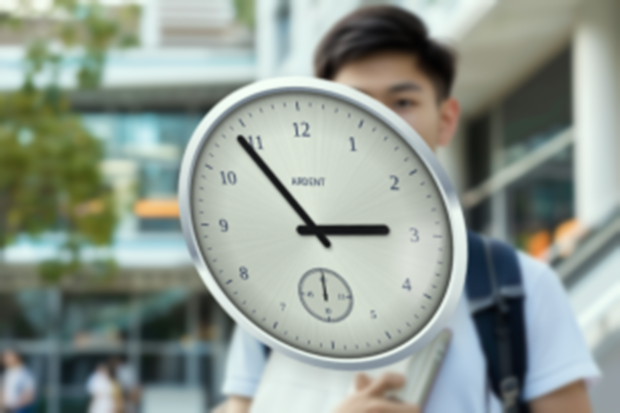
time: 2:54
